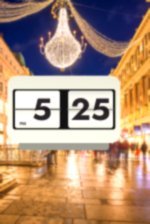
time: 5:25
